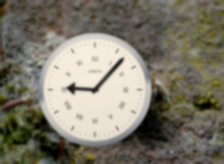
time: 9:07
